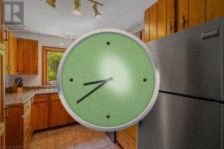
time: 8:39
